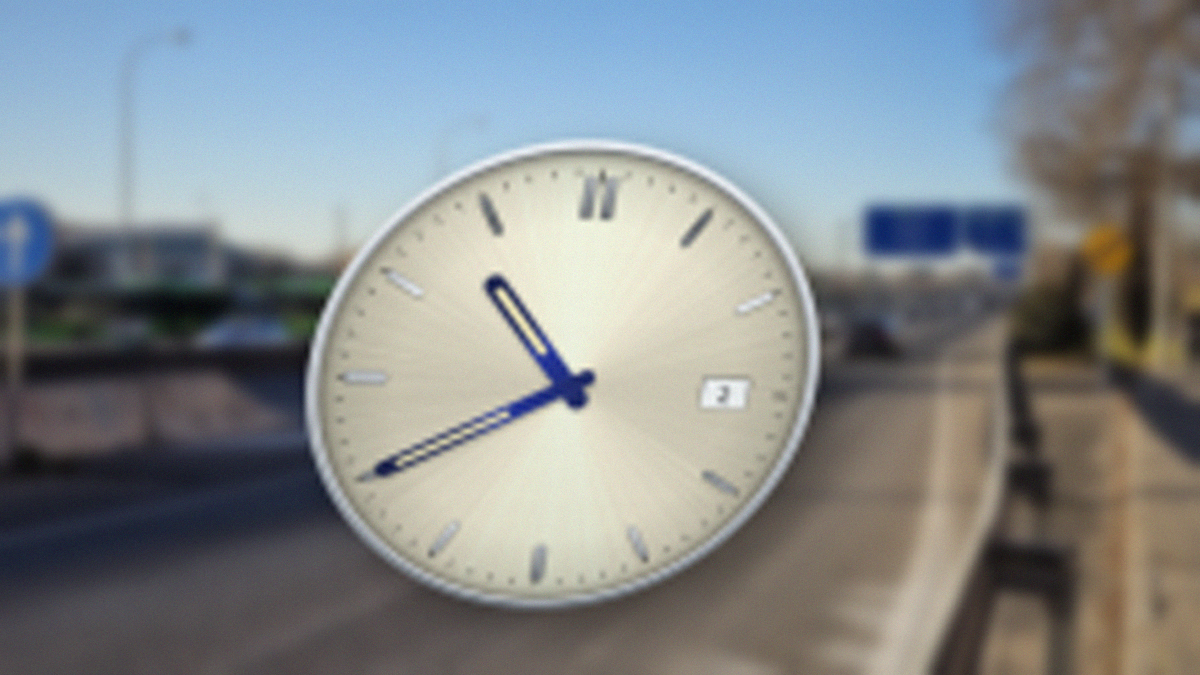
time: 10:40
